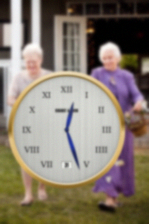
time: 12:27
